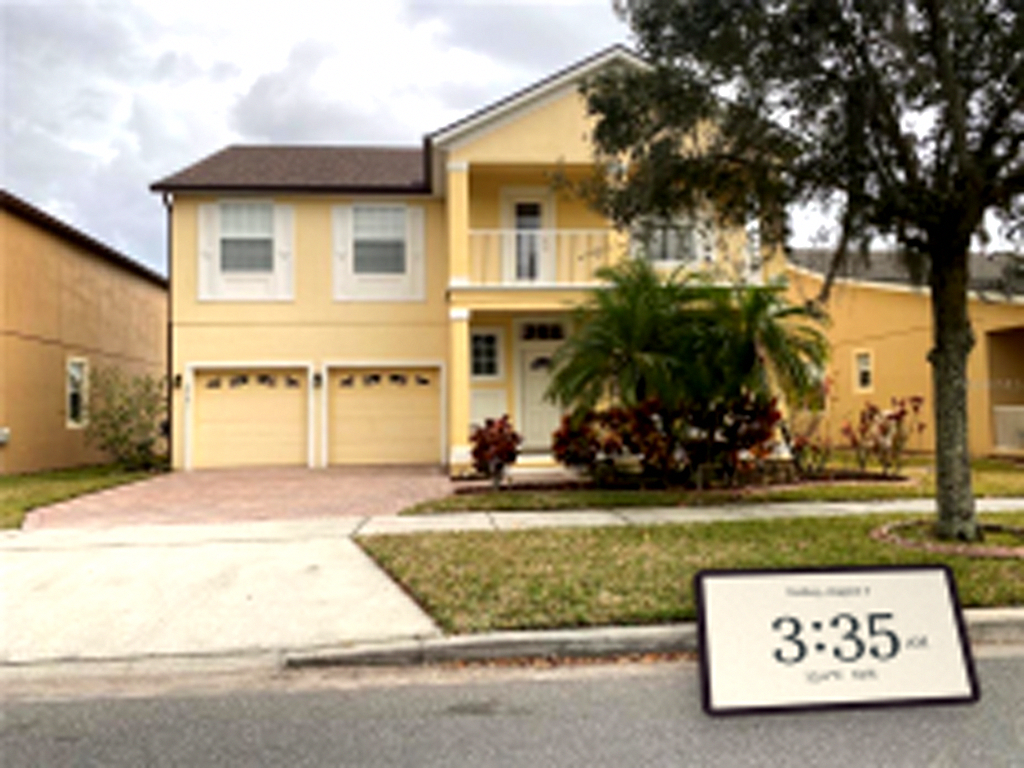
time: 3:35
